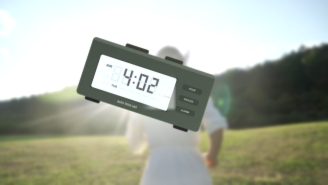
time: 4:02
